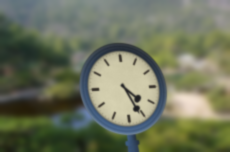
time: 4:26
